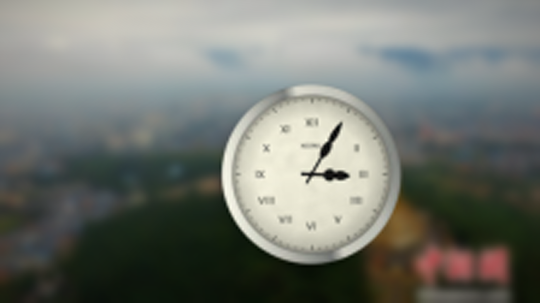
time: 3:05
